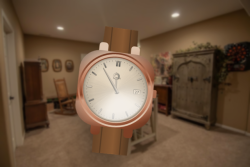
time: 11:54
